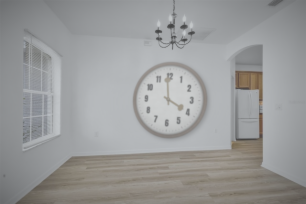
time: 3:59
